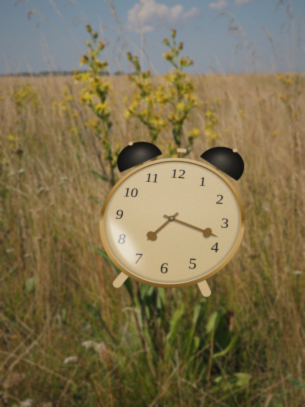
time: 7:18
